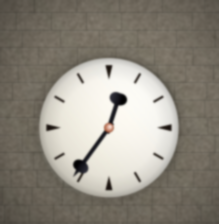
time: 12:36
